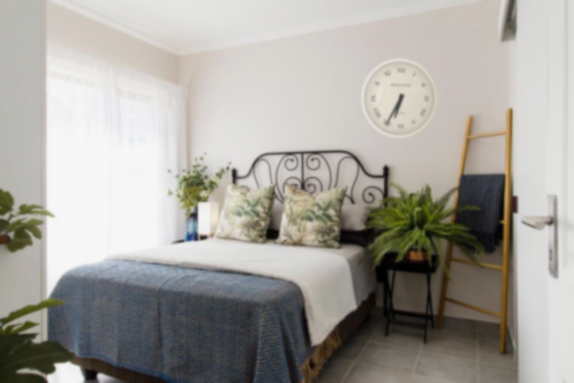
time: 6:35
